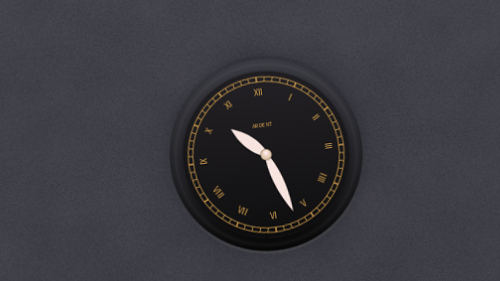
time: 10:27
